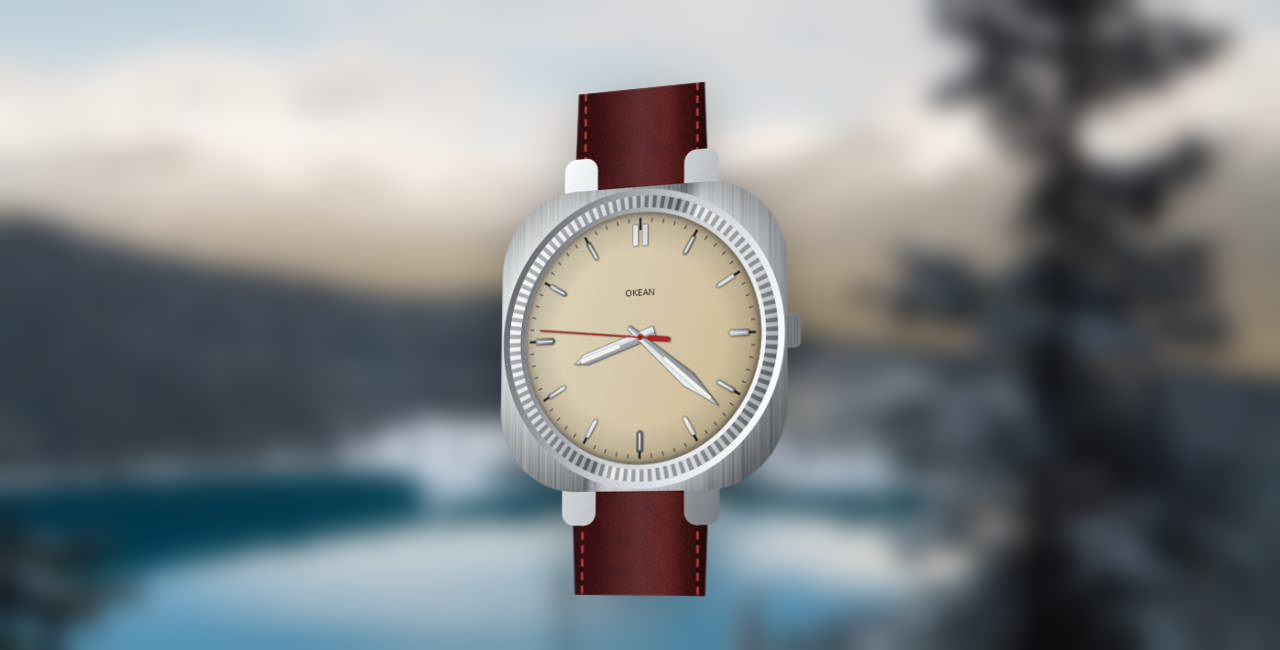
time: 8:21:46
